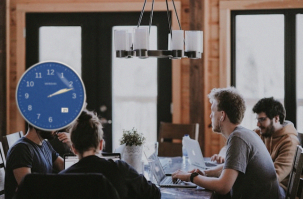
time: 2:12
